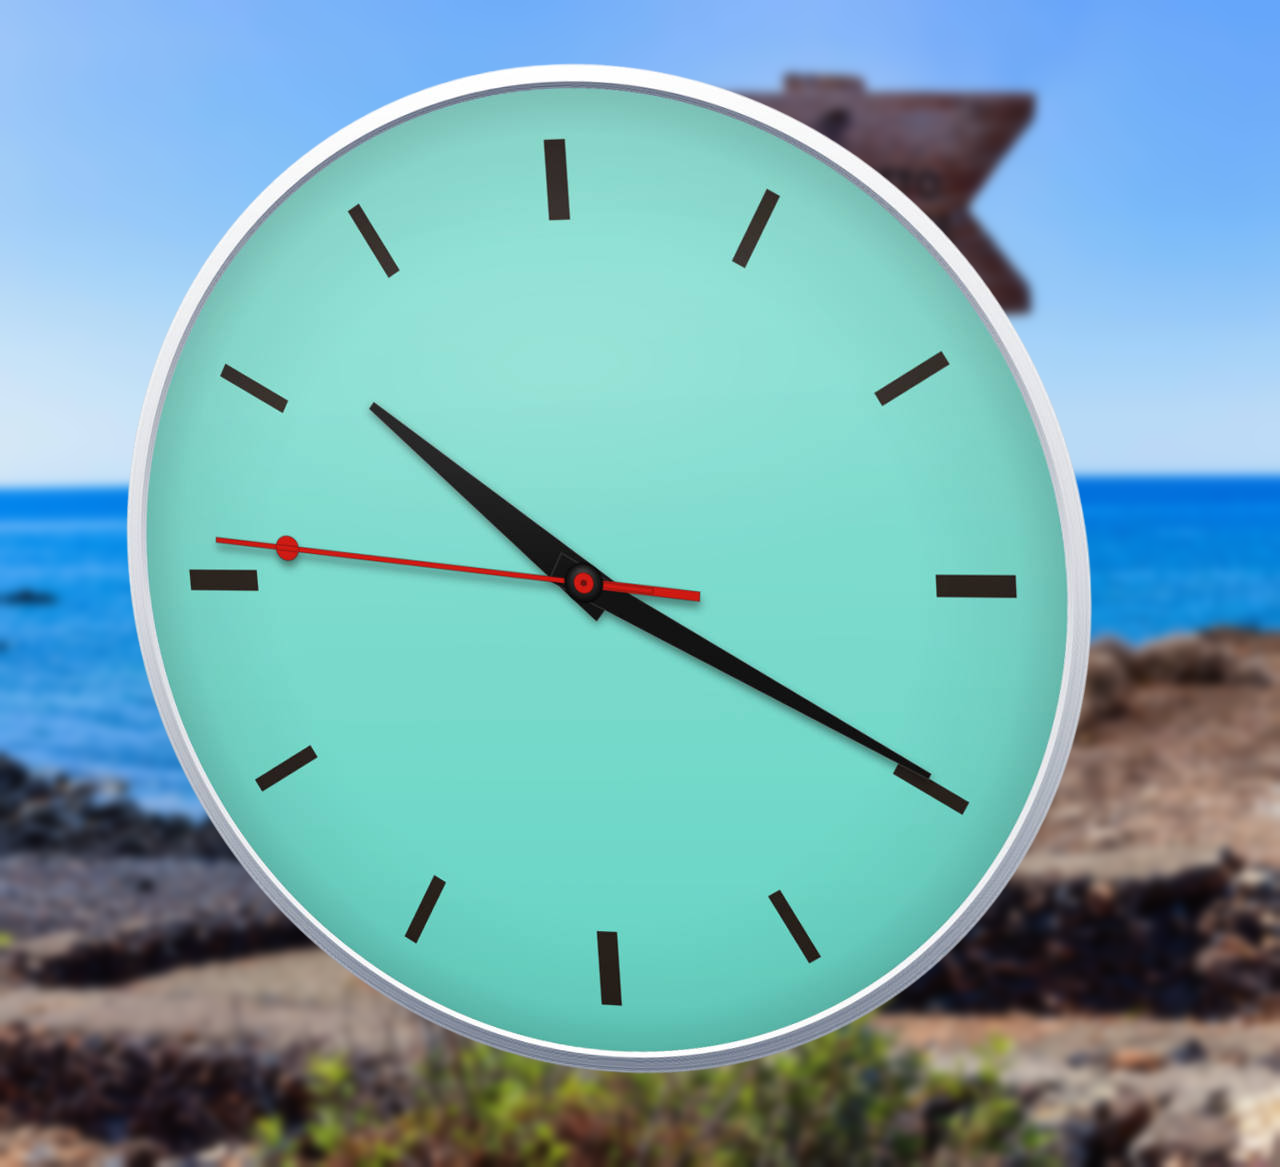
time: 10:19:46
